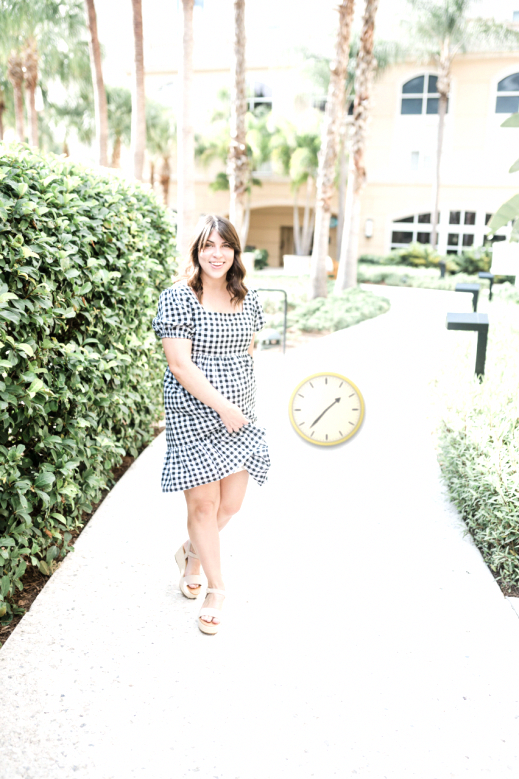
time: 1:37
